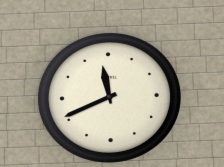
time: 11:41
